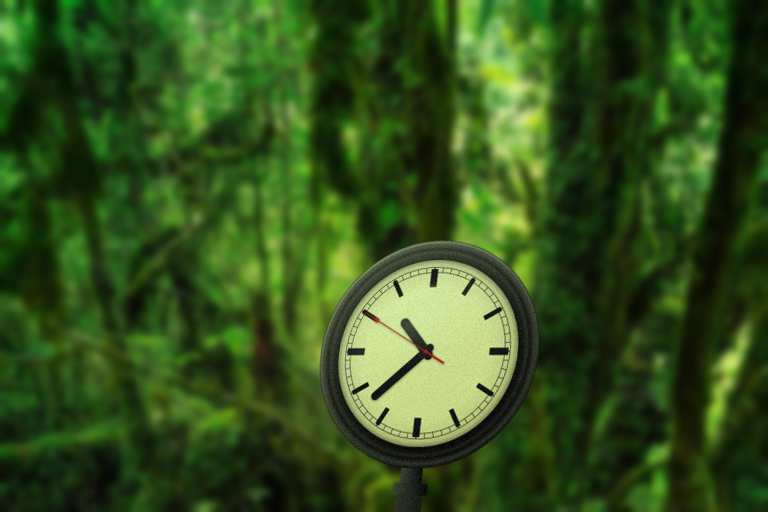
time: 10:37:50
